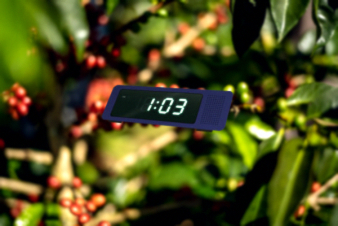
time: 1:03
